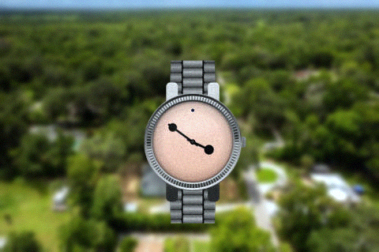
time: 3:51
